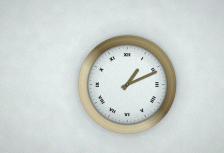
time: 1:11
